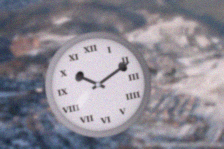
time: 10:11
